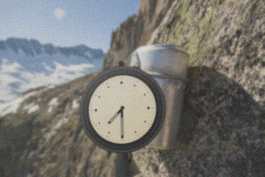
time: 7:30
